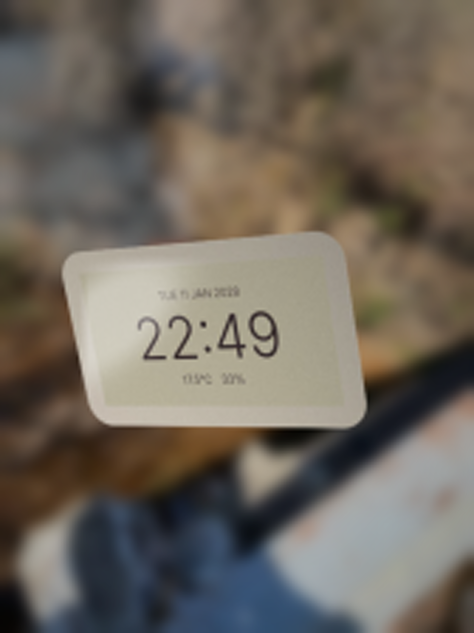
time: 22:49
